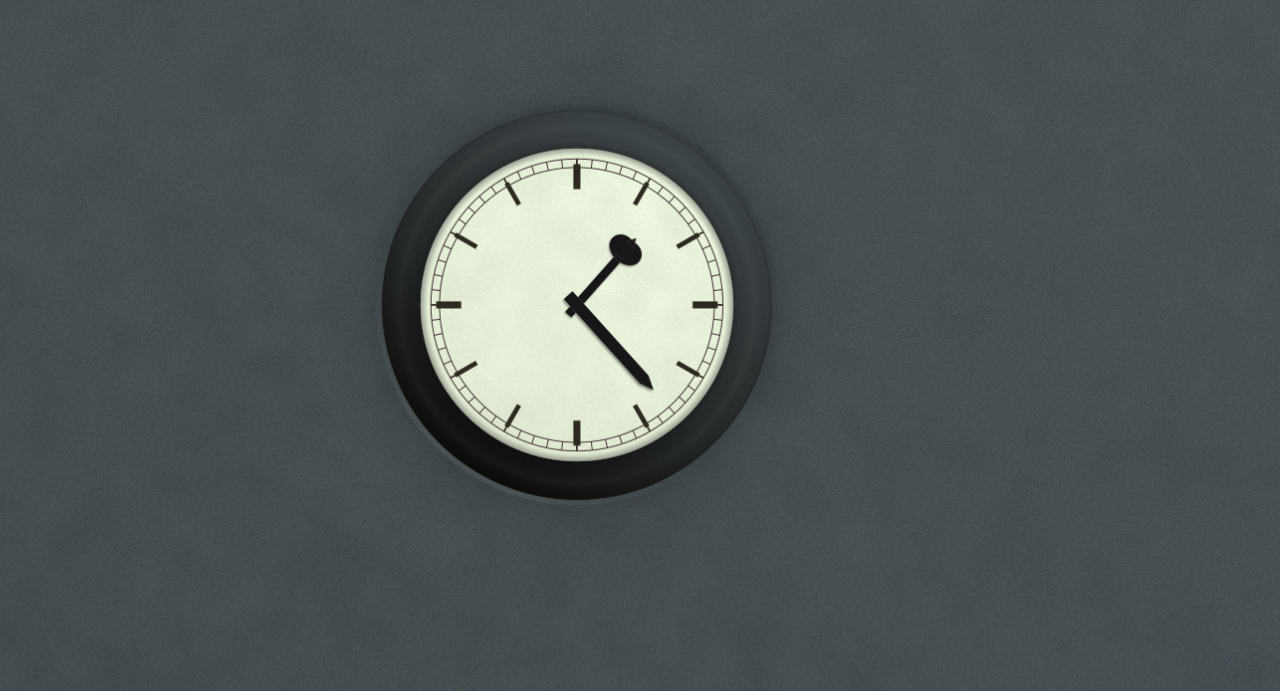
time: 1:23
